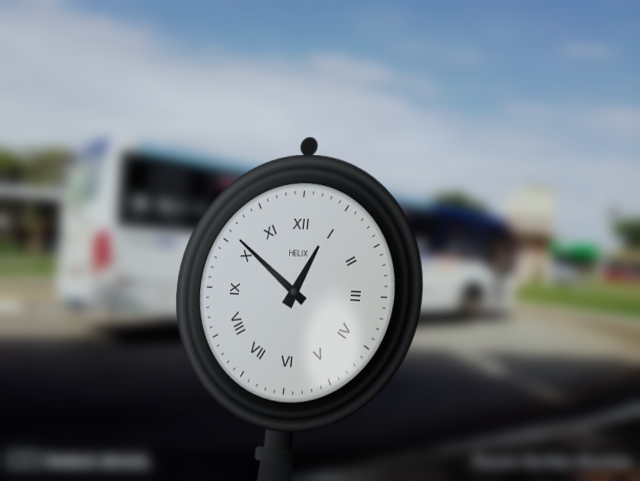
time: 12:51
